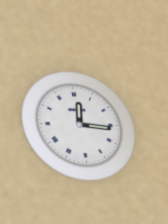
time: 12:16
